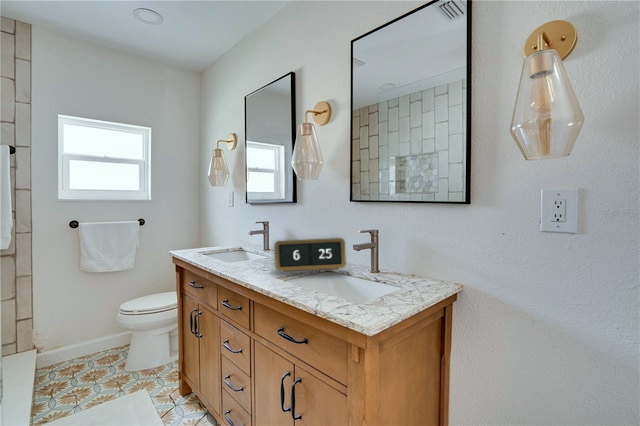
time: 6:25
